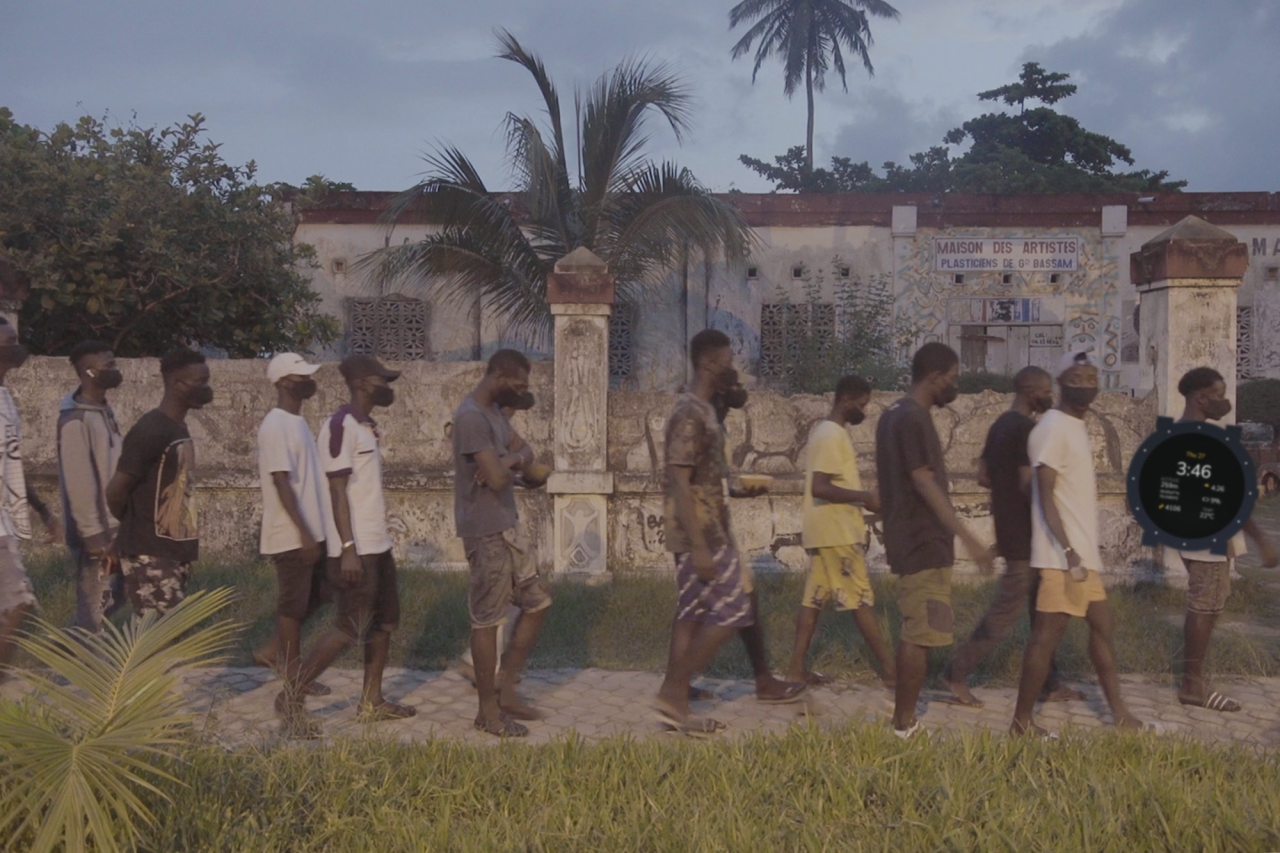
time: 3:46
